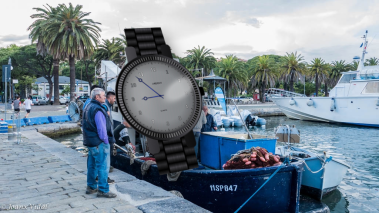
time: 8:53
